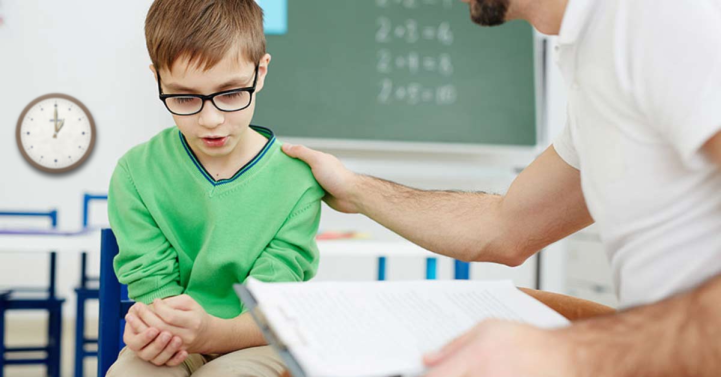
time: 1:00
